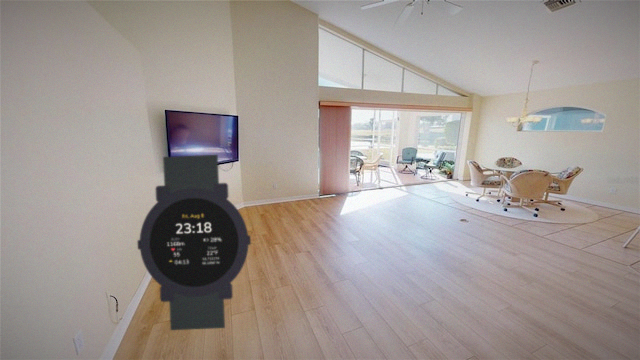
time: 23:18
